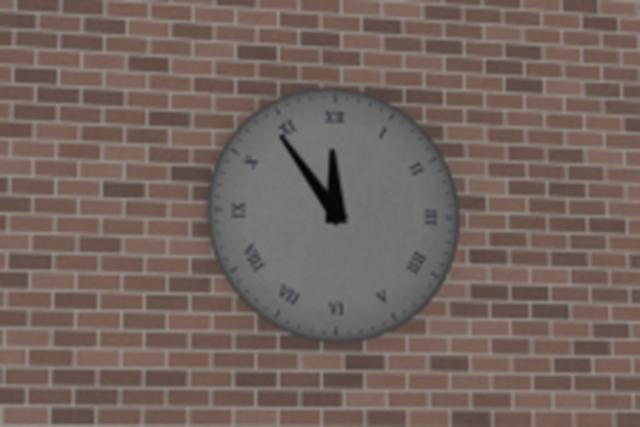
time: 11:54
